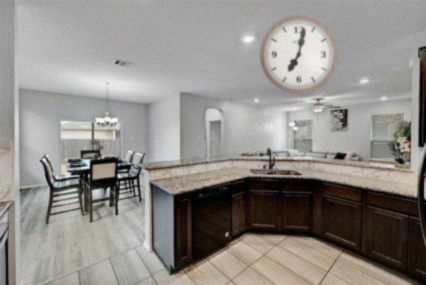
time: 7:02
